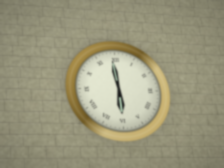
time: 5:59
